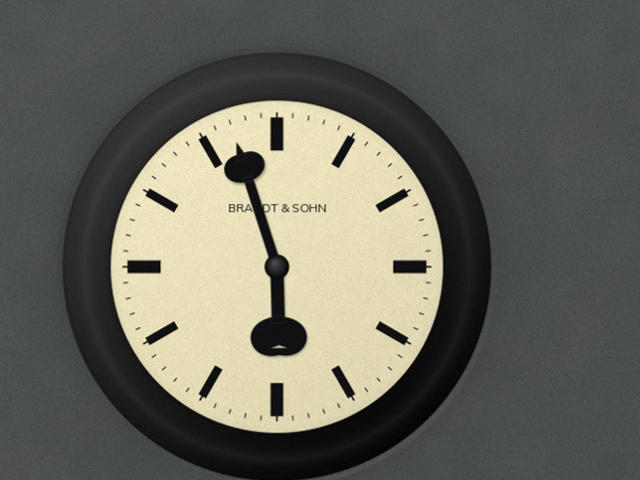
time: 5:57
